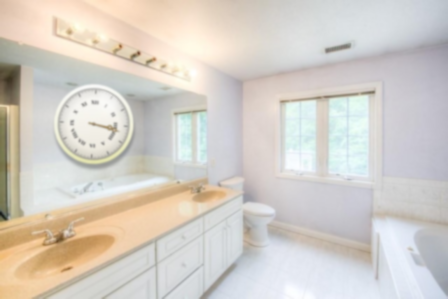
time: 3:17
